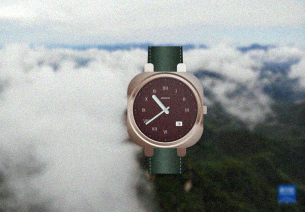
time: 10:39
